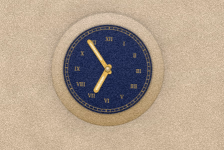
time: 6:54
